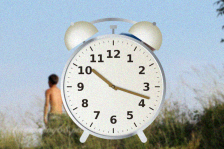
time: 10:18
